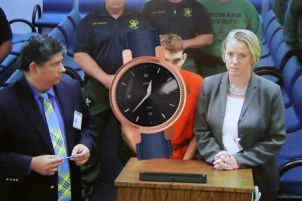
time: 12:38
